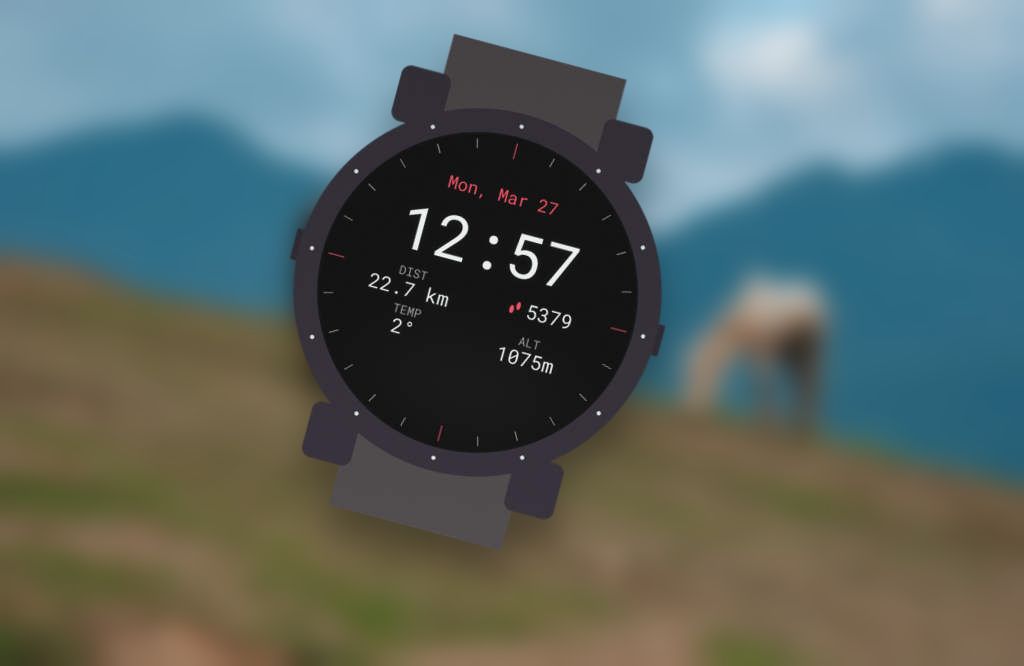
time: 12:57
